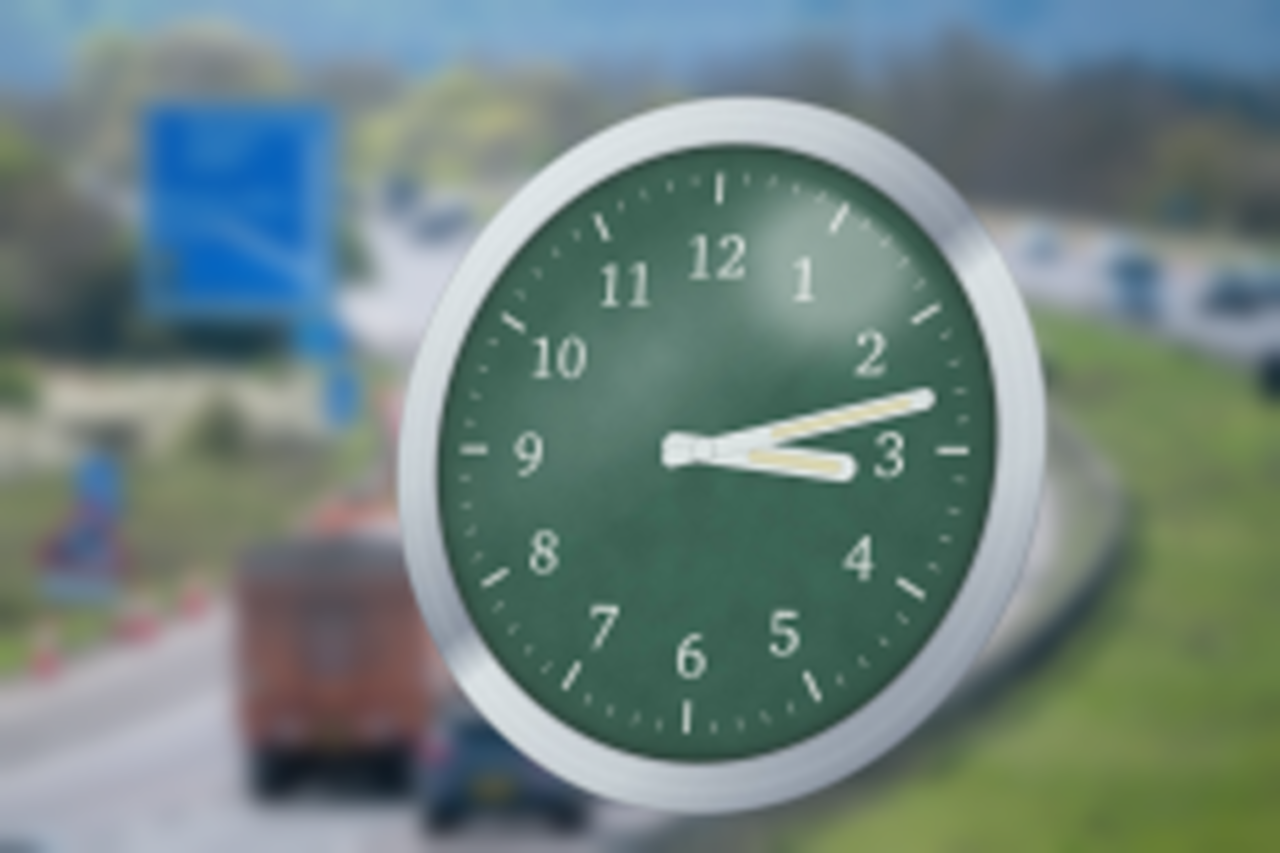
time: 3:13
